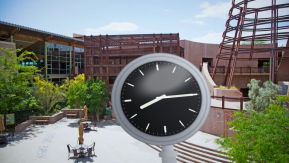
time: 8:15
